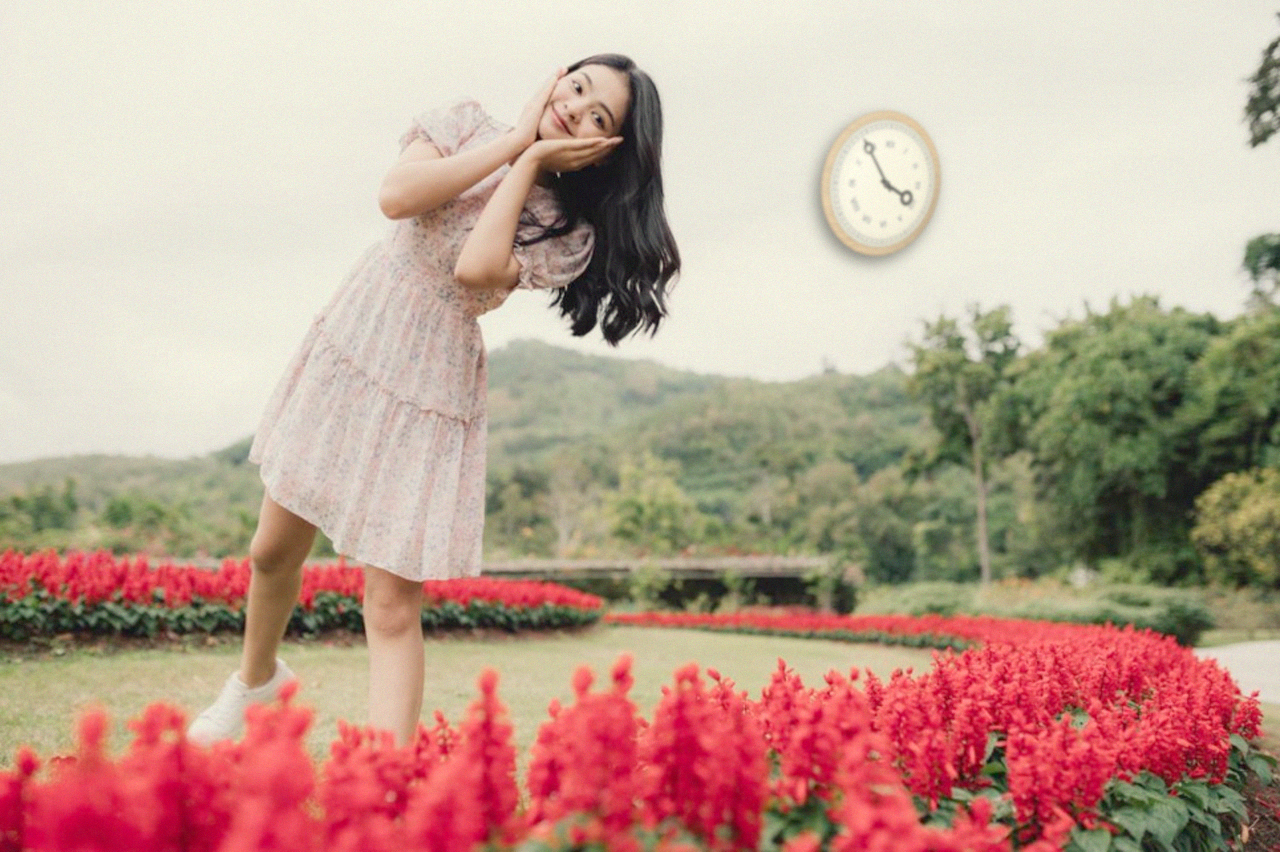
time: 3:54
